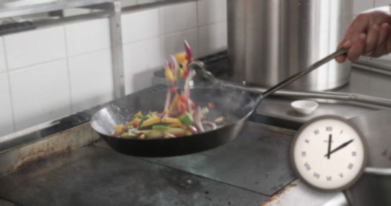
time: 12:10
